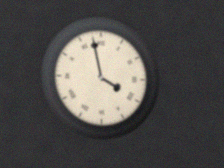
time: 3:58
